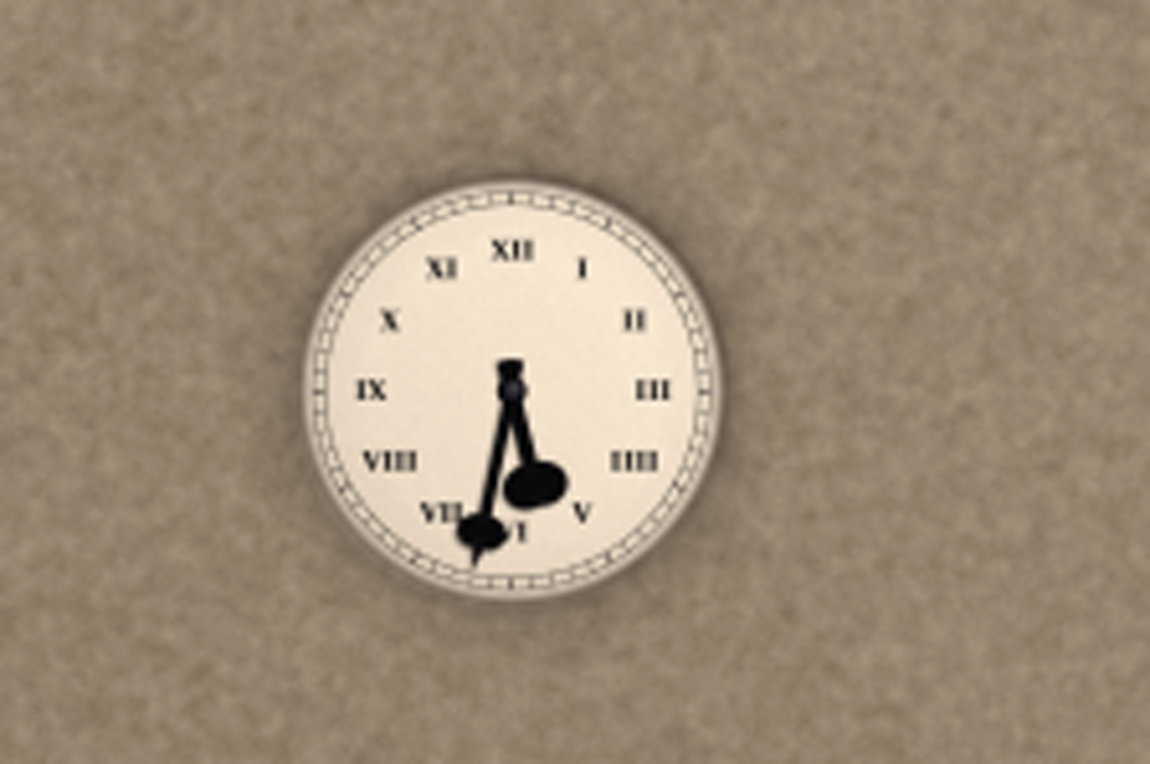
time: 5:32
